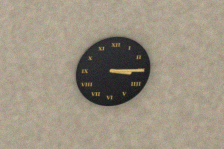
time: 3:15
